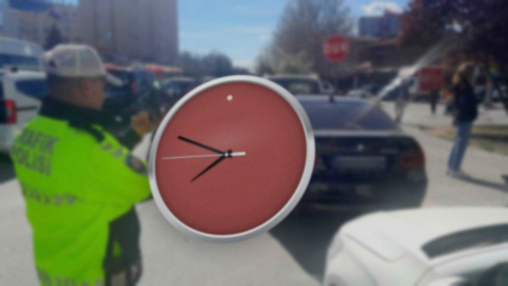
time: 7:48:45
